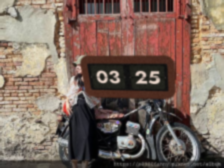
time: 3:25
